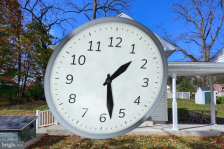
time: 1:28
